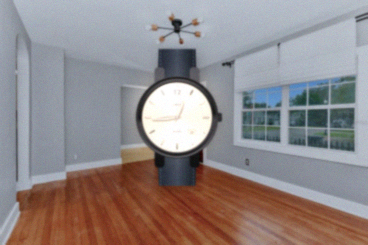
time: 12:44
